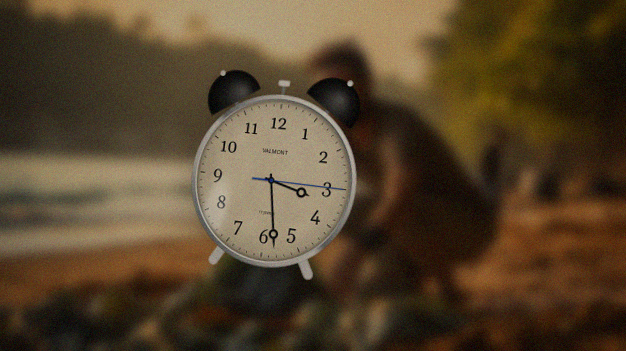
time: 3:28:15
